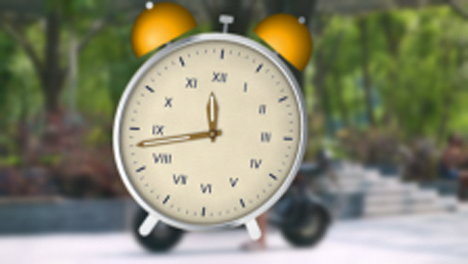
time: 11:43
